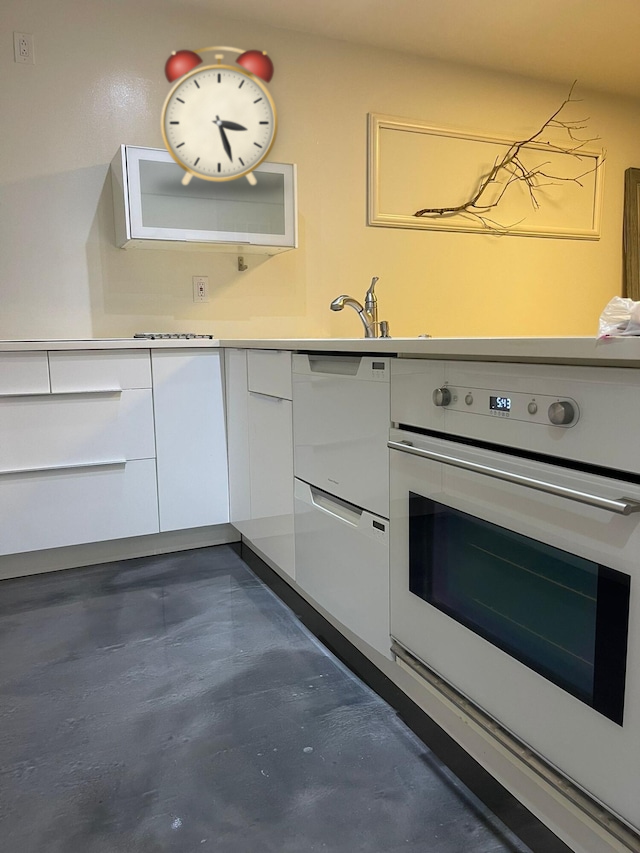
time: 3:27
